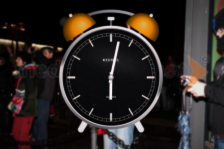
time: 6:02
